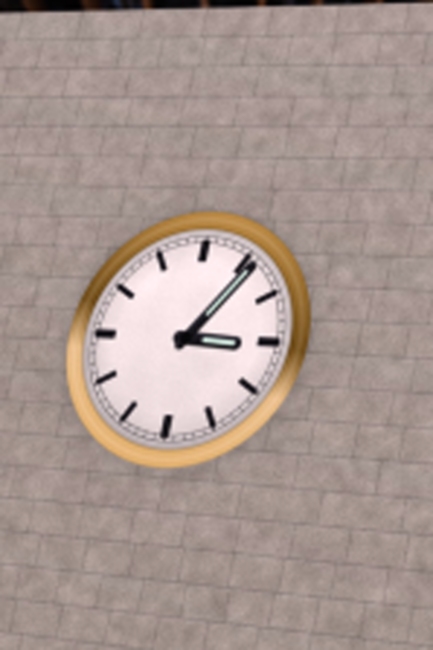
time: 3:06
